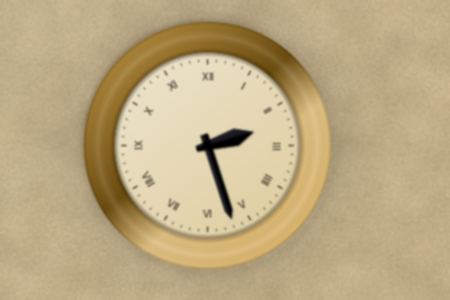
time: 2:27
